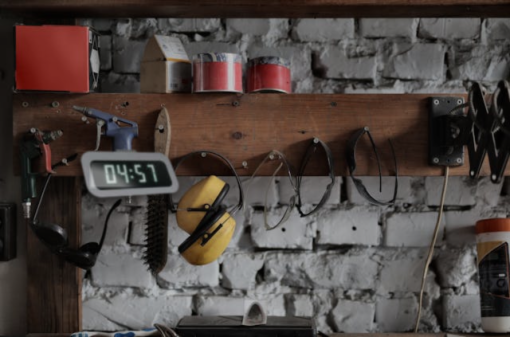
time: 4:57
